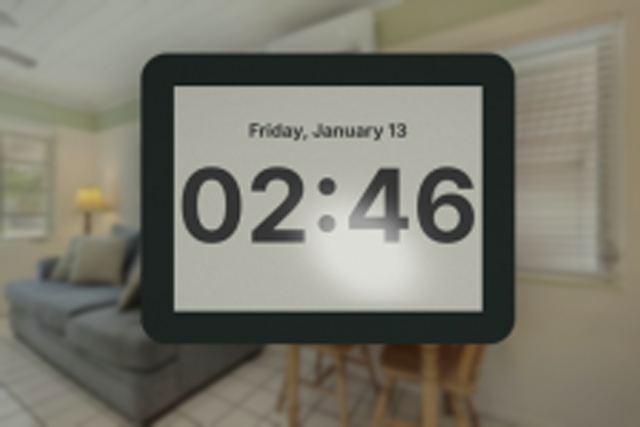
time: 2:46
